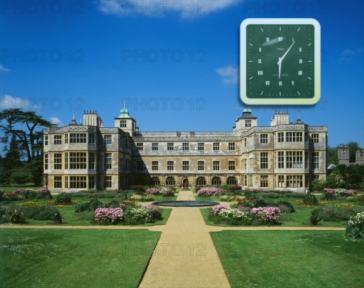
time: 6:06
